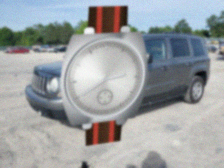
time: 2:40
